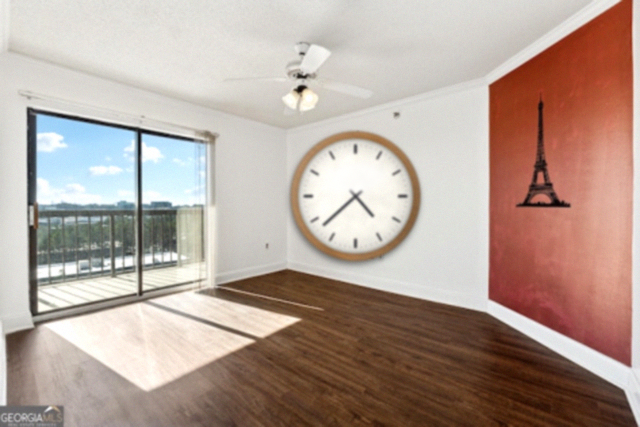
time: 4:38
